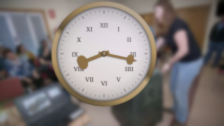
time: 8:17
